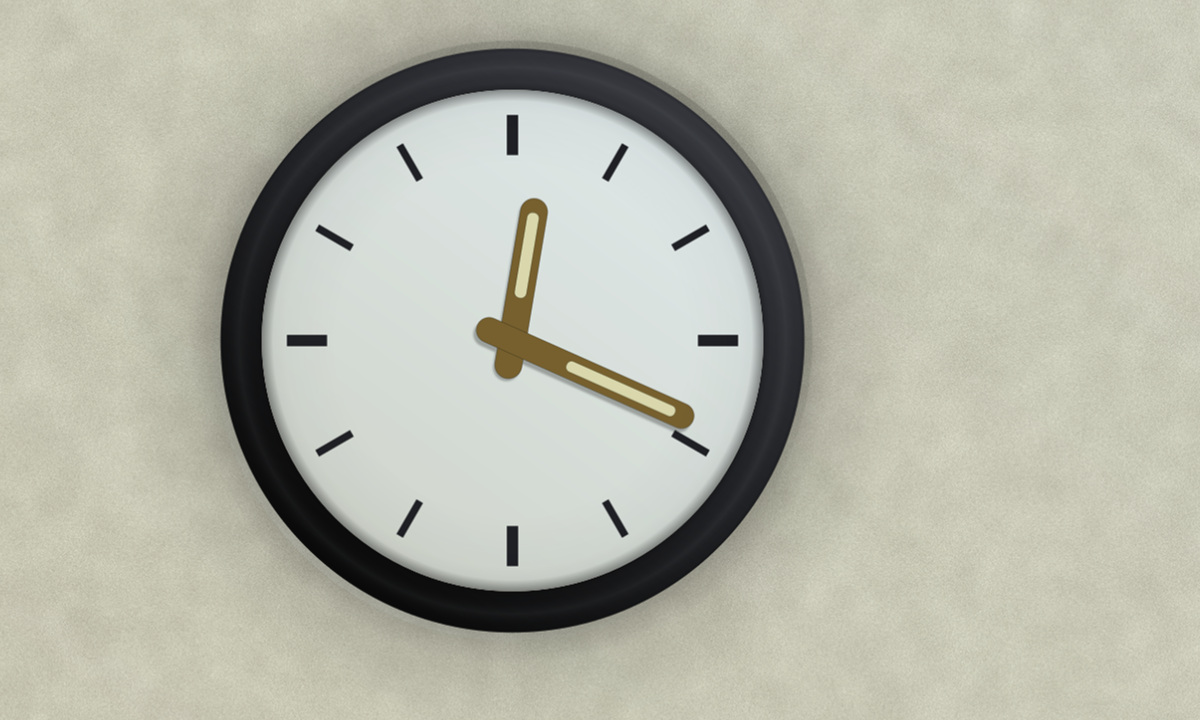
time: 12:19
